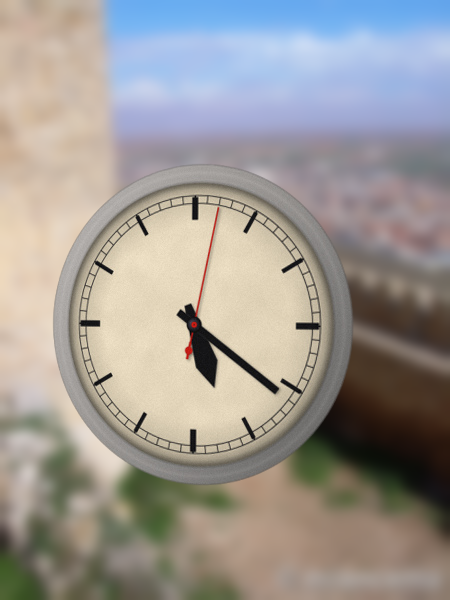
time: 5:21:02
